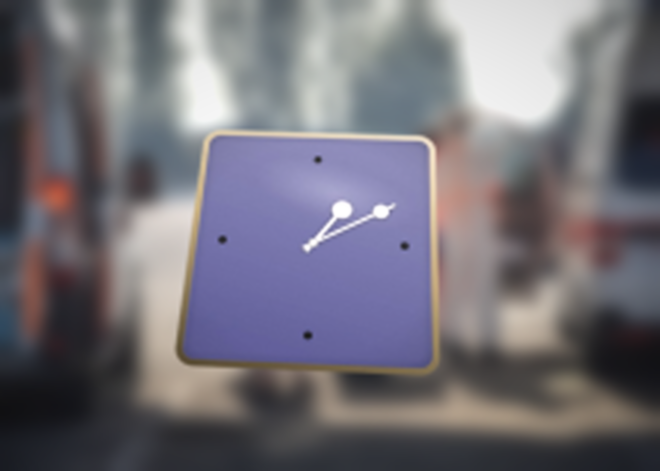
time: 1:10
